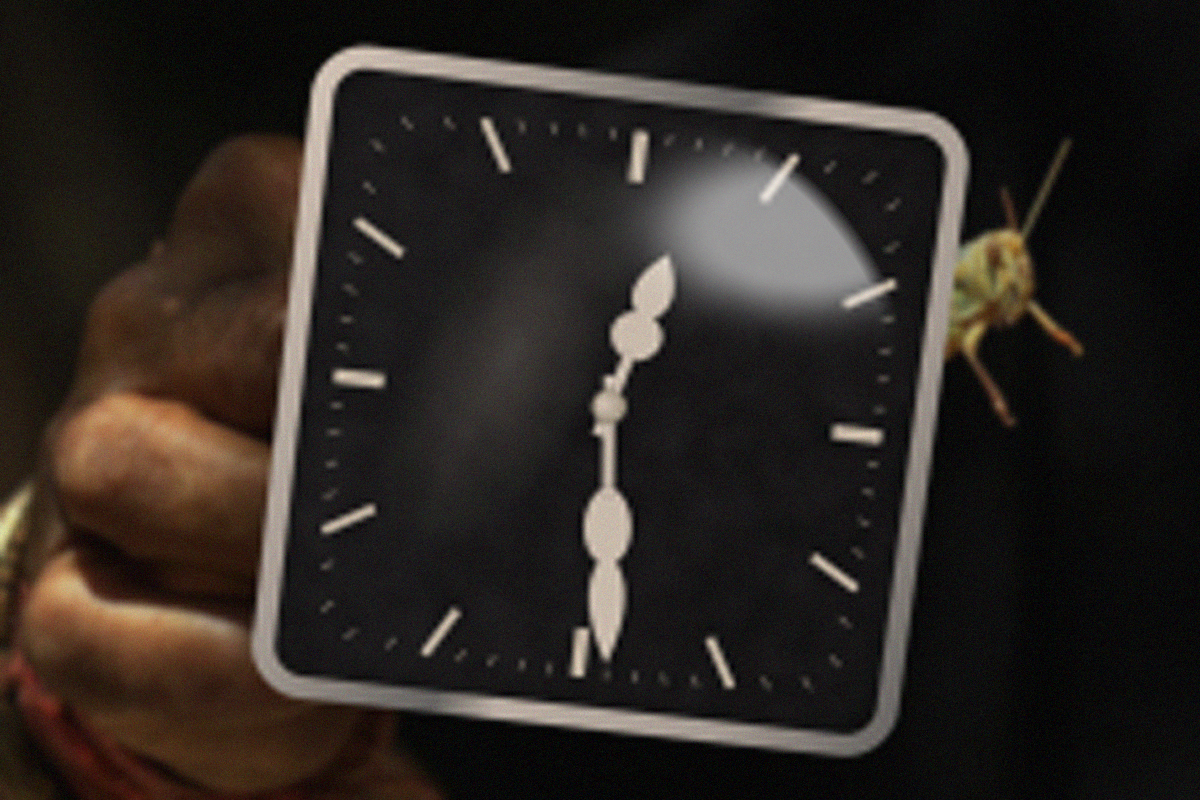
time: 12:29
